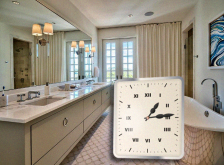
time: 1:14
